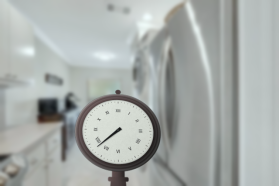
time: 7:38
